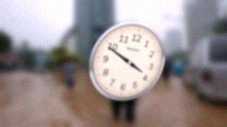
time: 3:49
